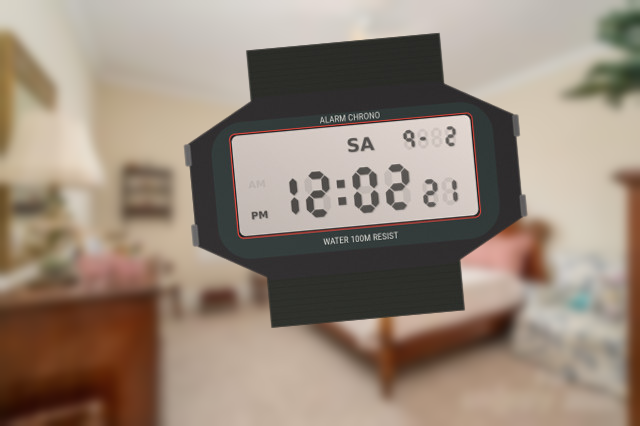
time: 12:02:21
